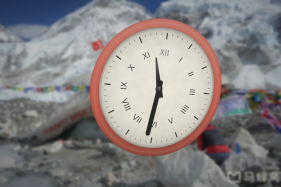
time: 11:31
